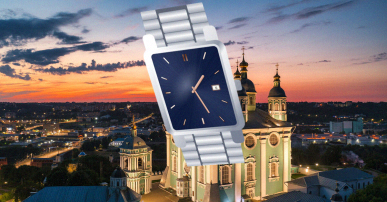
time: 1:27
